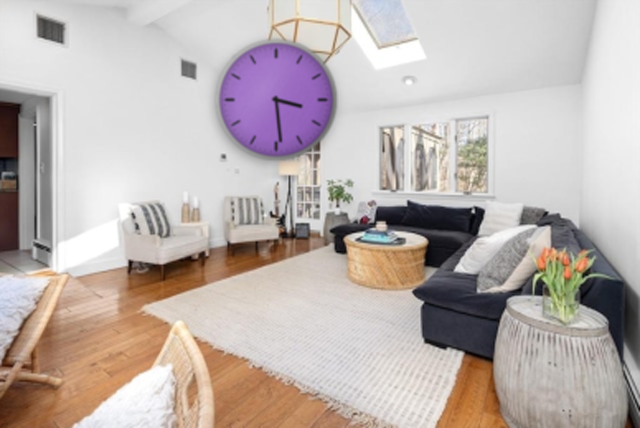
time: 3:29
